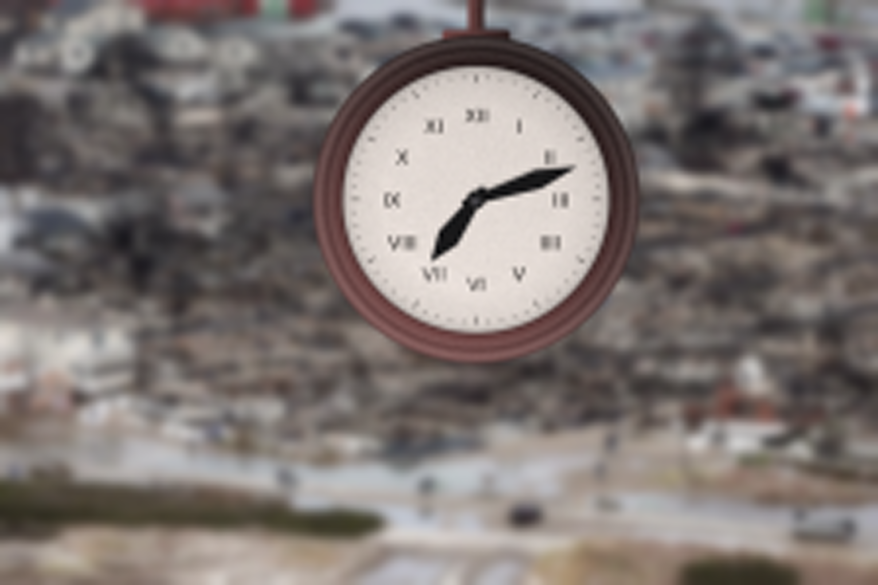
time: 7:12
